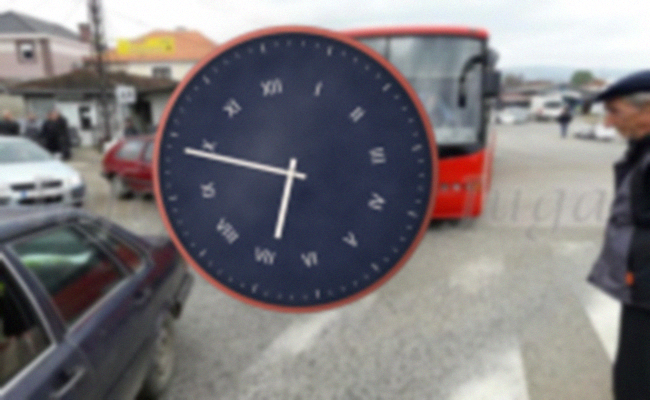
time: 6:49
